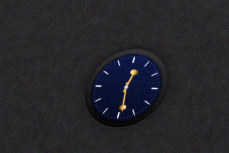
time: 12:29
